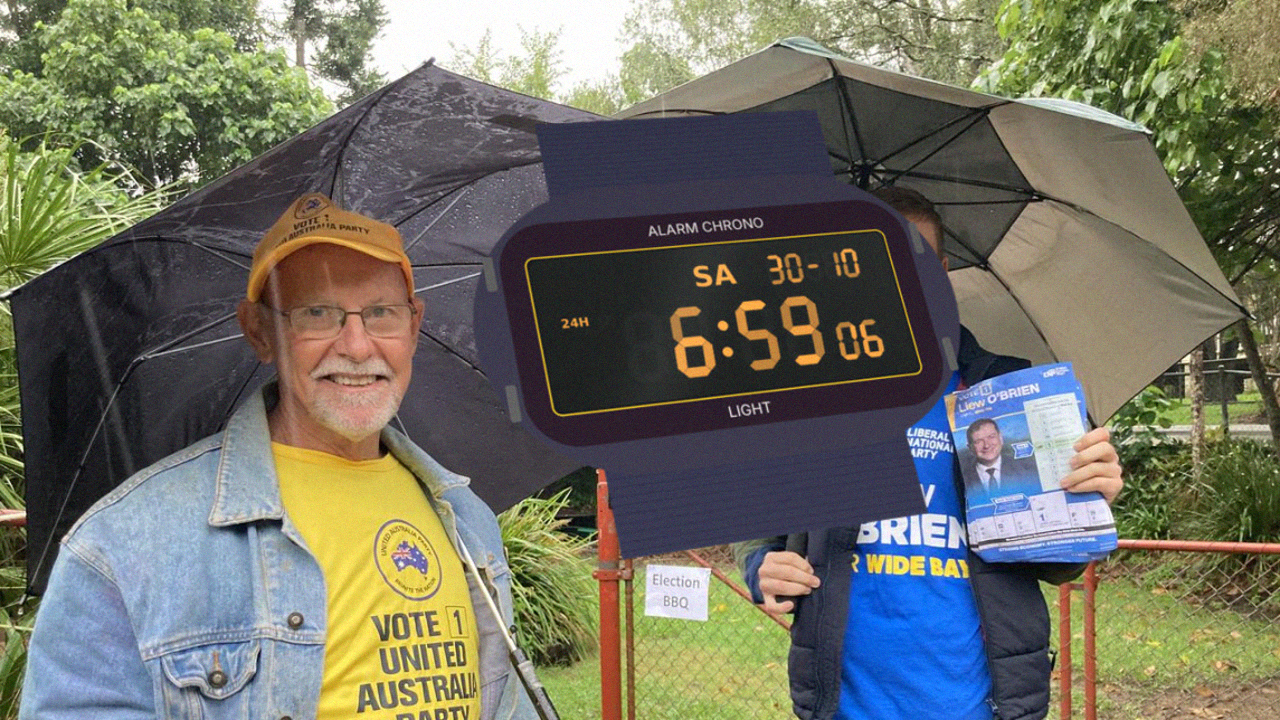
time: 6:59:06
